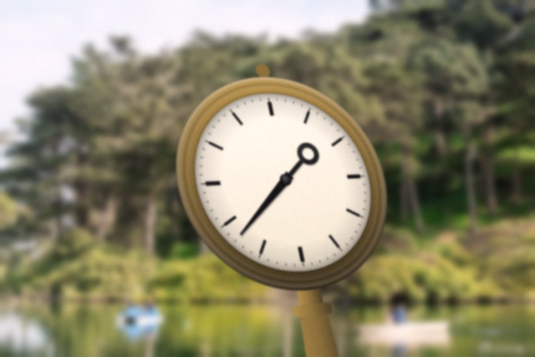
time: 1:38
